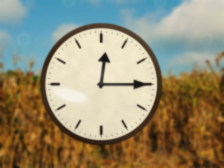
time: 12:15
